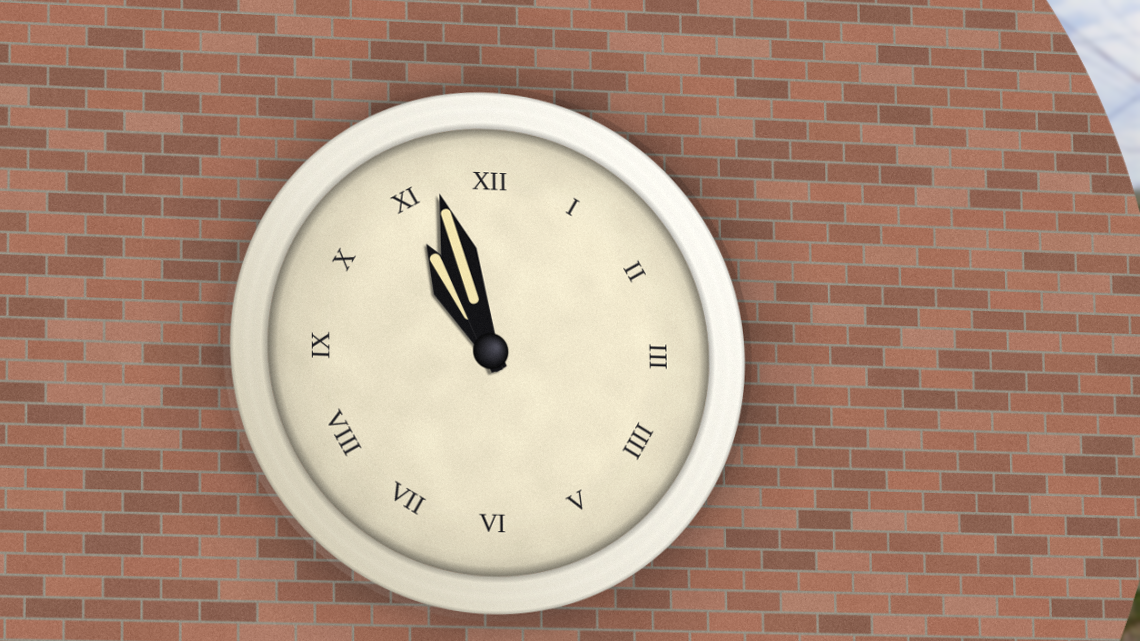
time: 10:57
